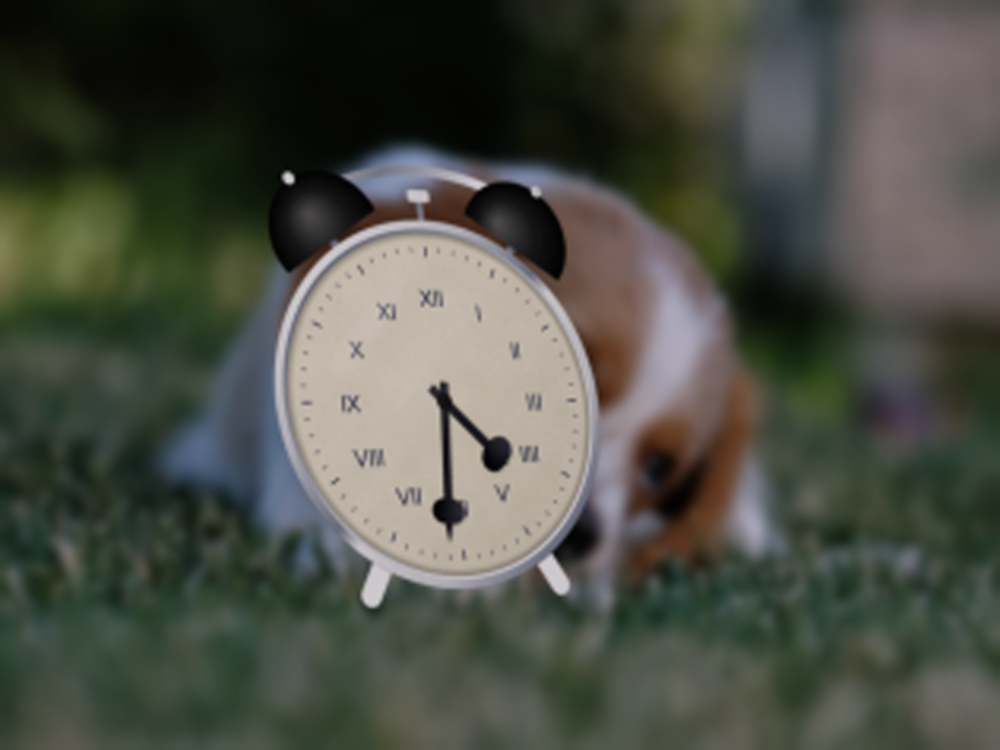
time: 4:31
